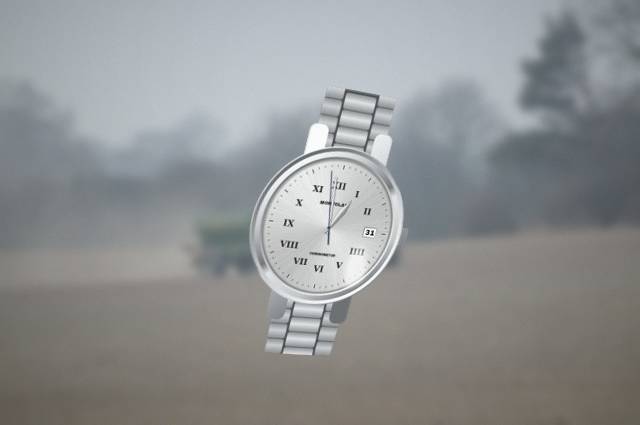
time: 12:58:58
